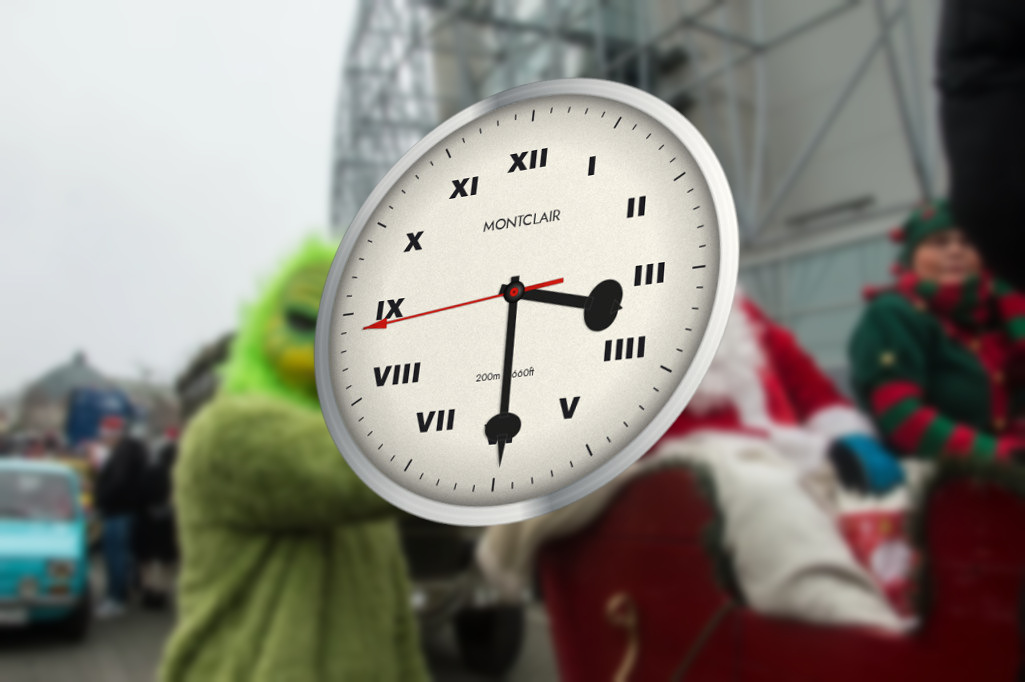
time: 3:29:44
